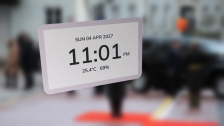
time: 11:01
